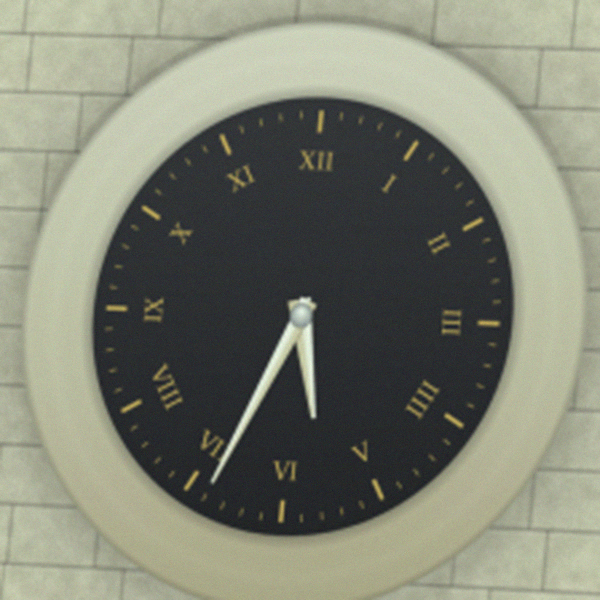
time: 5:34
